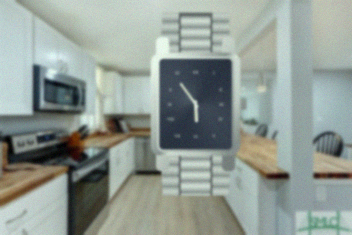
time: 5:54
